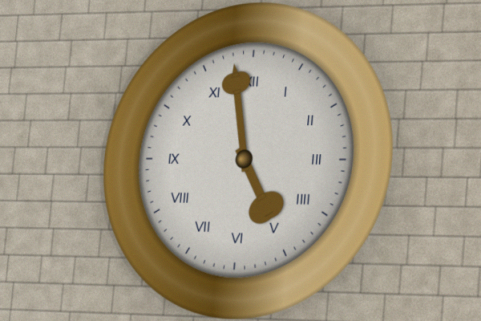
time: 4:58
